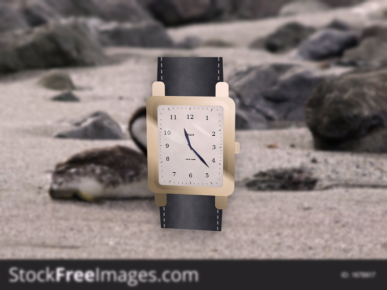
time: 11:23
